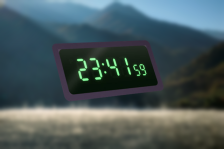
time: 23:41:59
